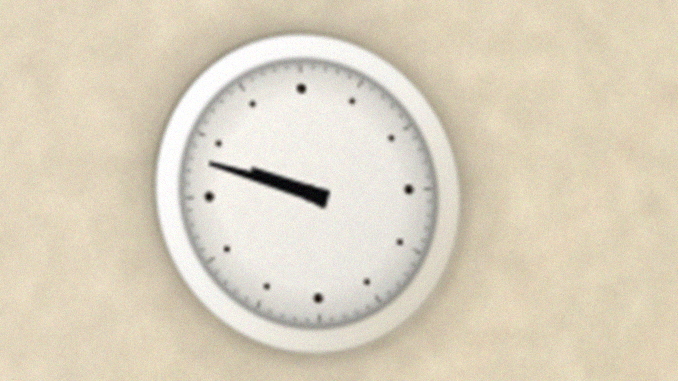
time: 9:48
